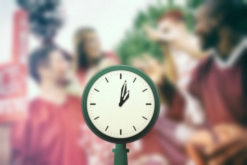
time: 1:02
